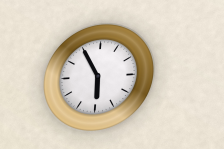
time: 5:55
